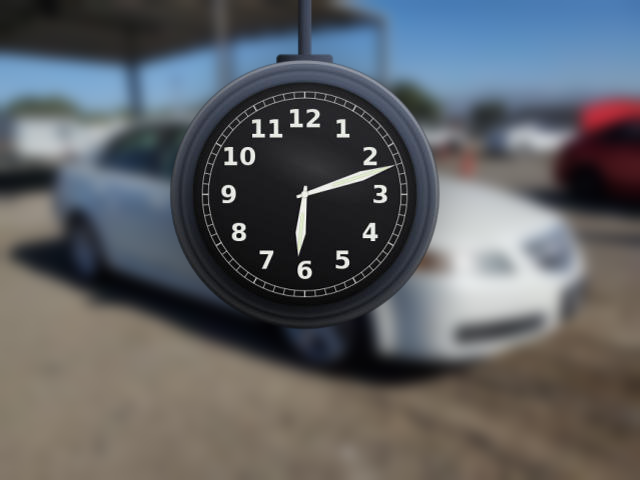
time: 6:12
